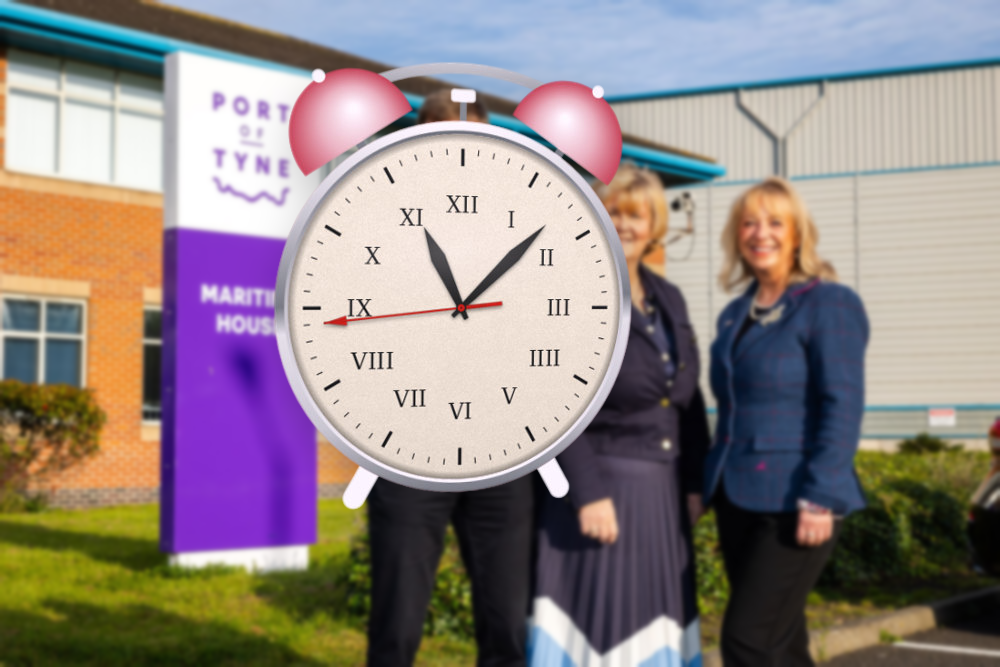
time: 11:07:44
